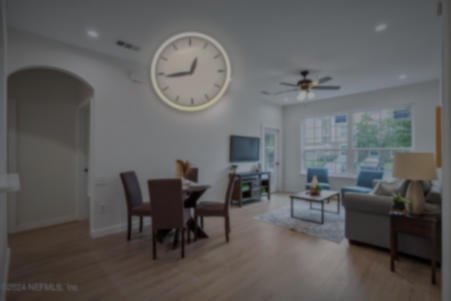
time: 12:44
